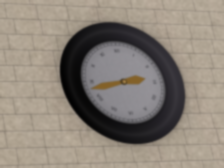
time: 2:43
